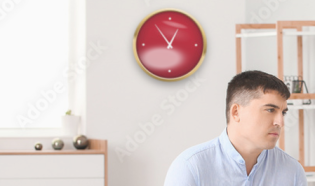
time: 12:54
